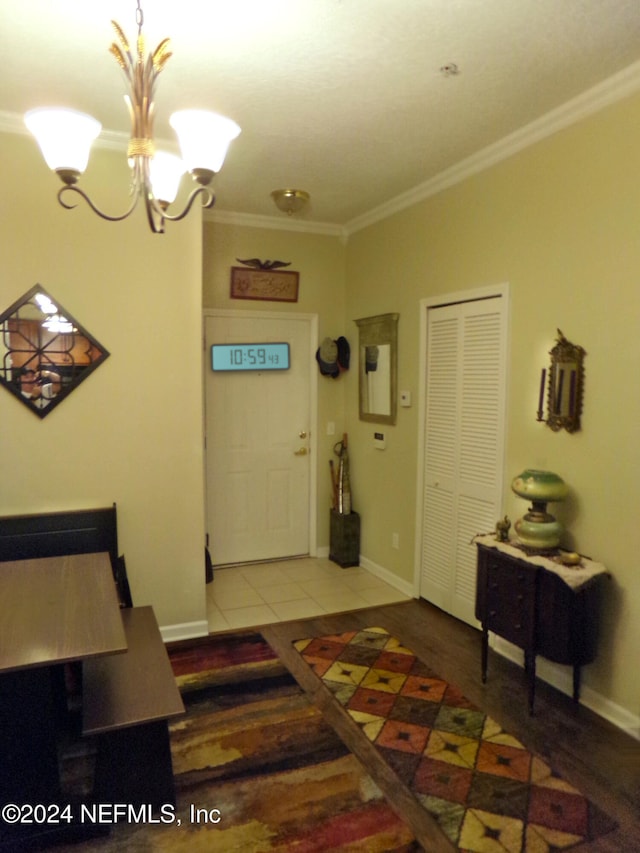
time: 10:59
